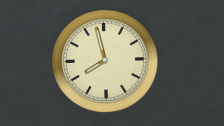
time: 7:58
